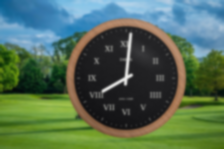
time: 8:01
